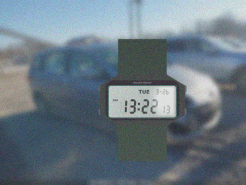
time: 13:22:13
